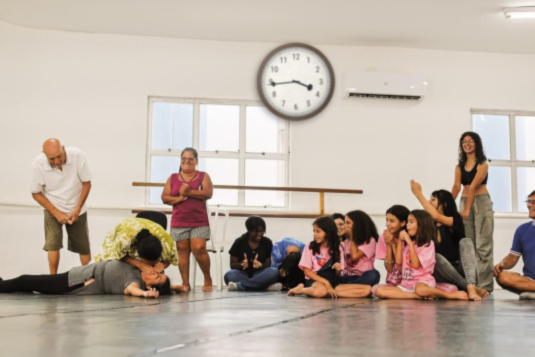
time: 3:44
